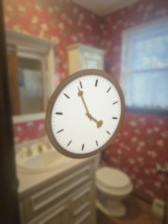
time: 3:54
